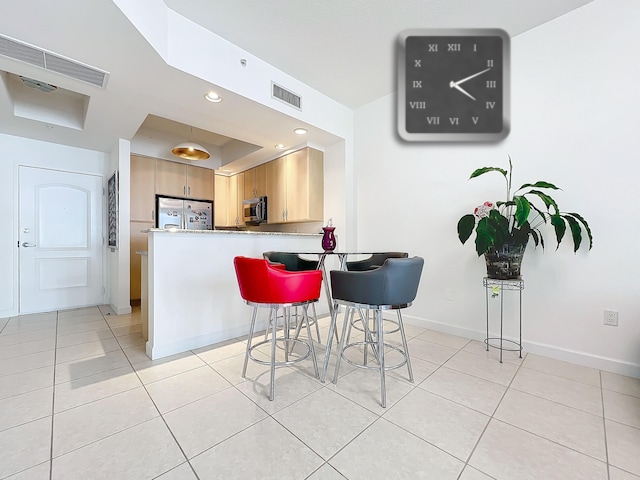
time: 4:11
